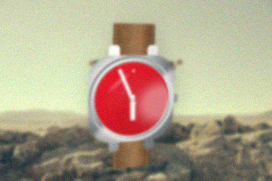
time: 5:56
